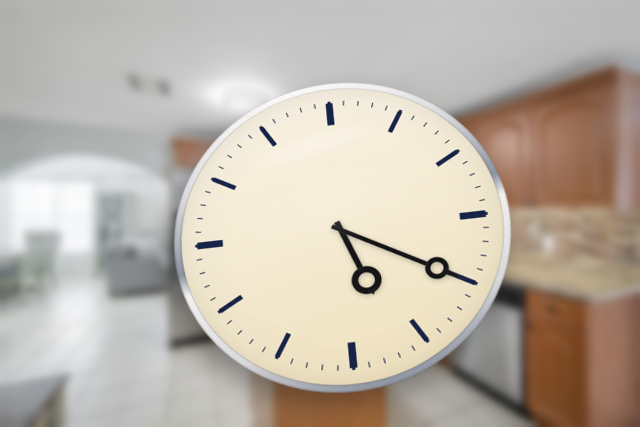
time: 5:20
